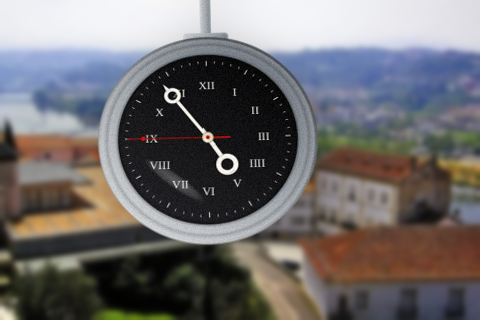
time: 4:53:45
